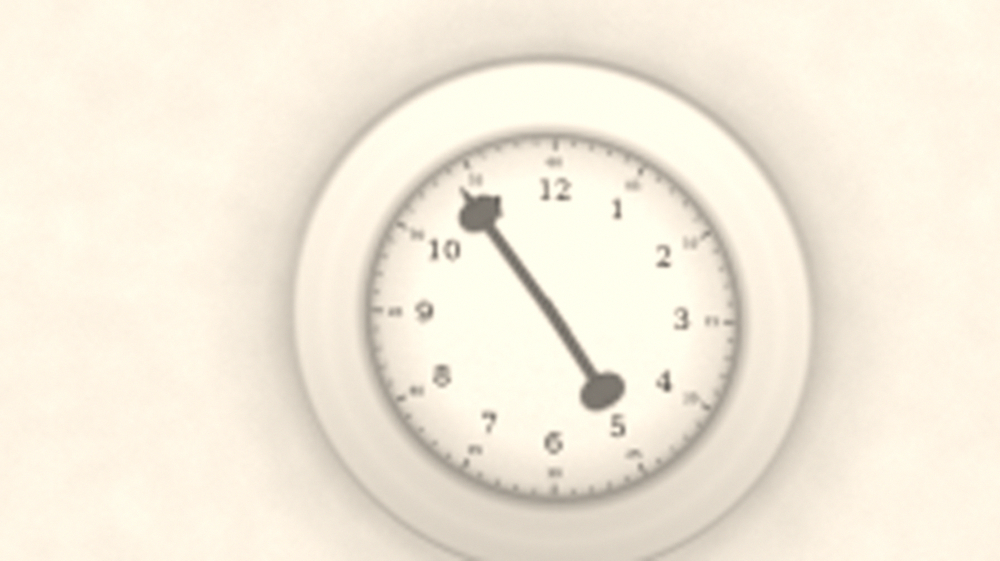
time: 4:54
